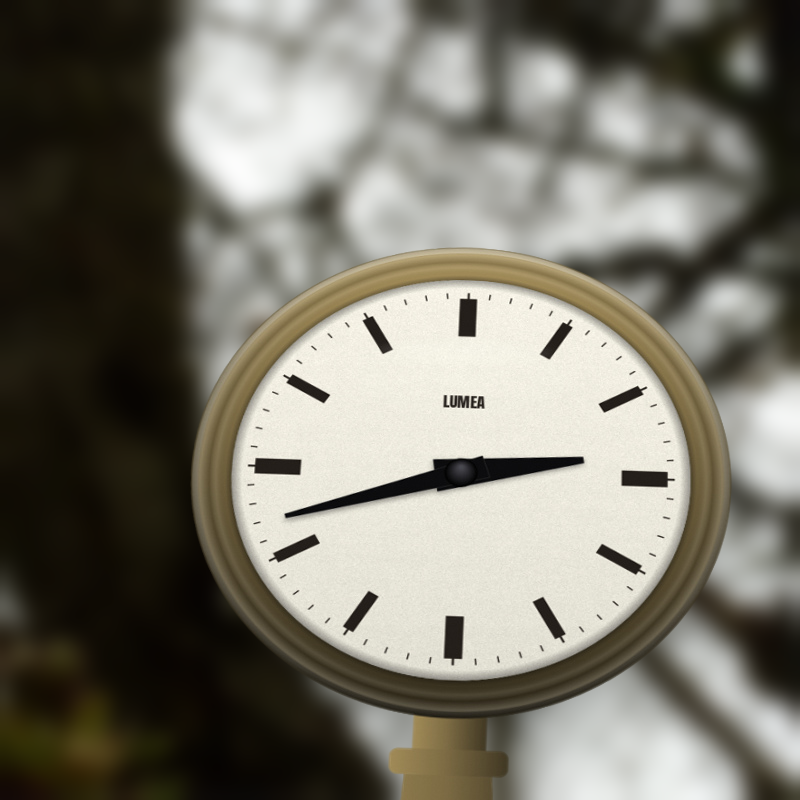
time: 2:42
